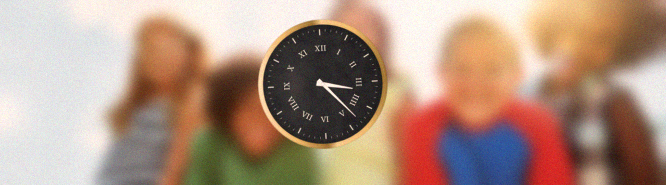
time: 3:23
